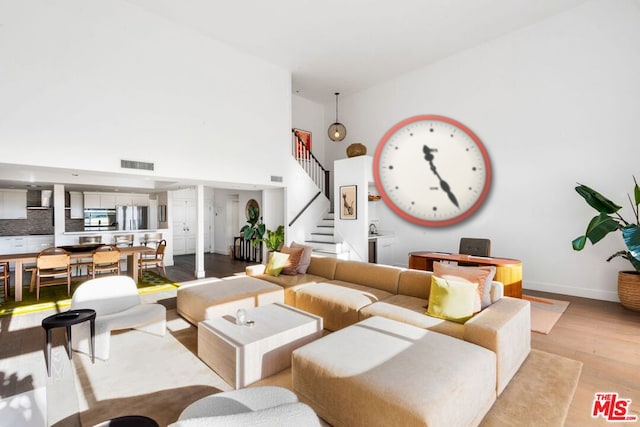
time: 11:25
